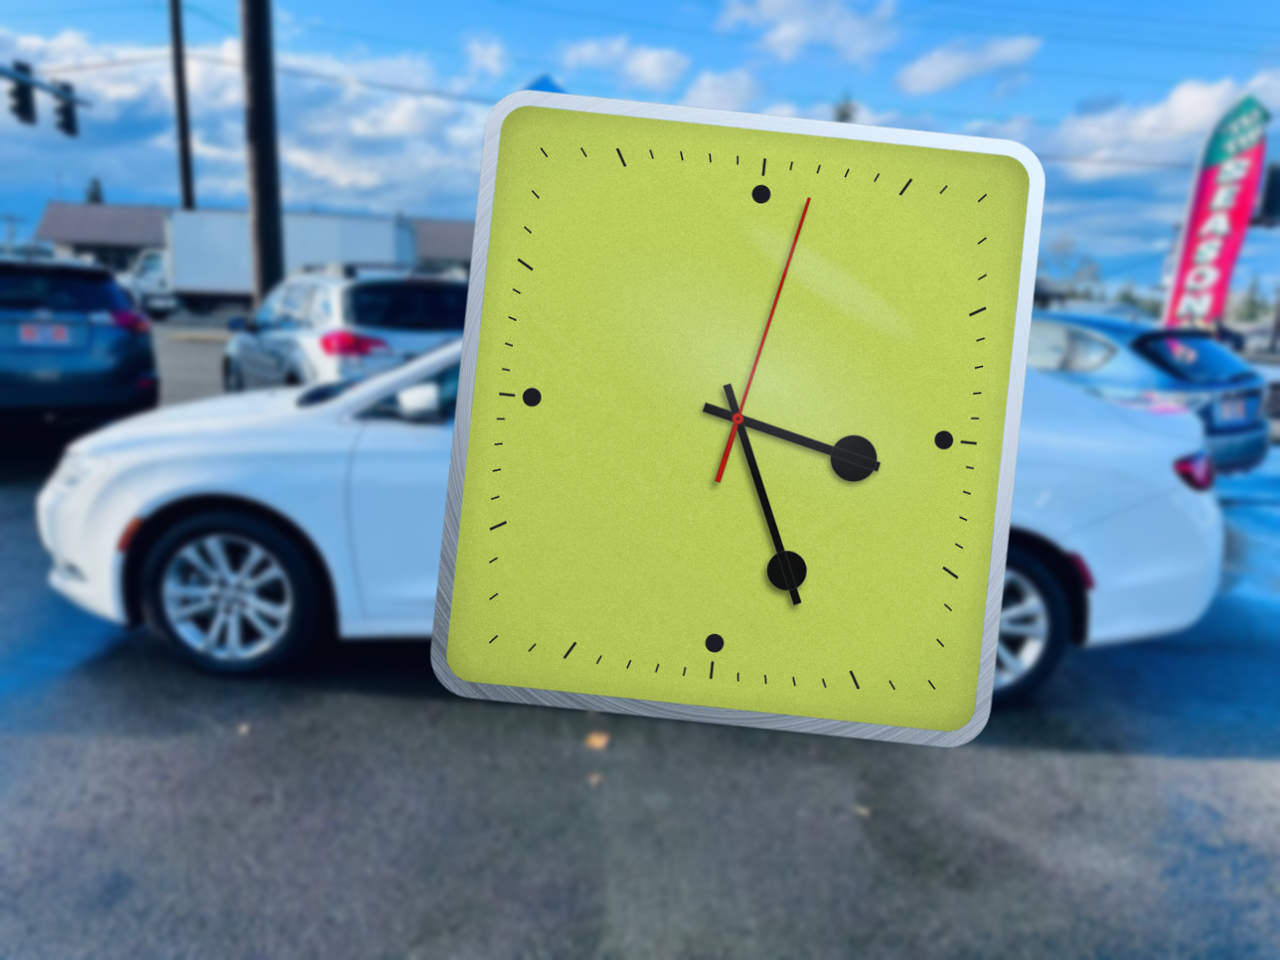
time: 3:26:02
